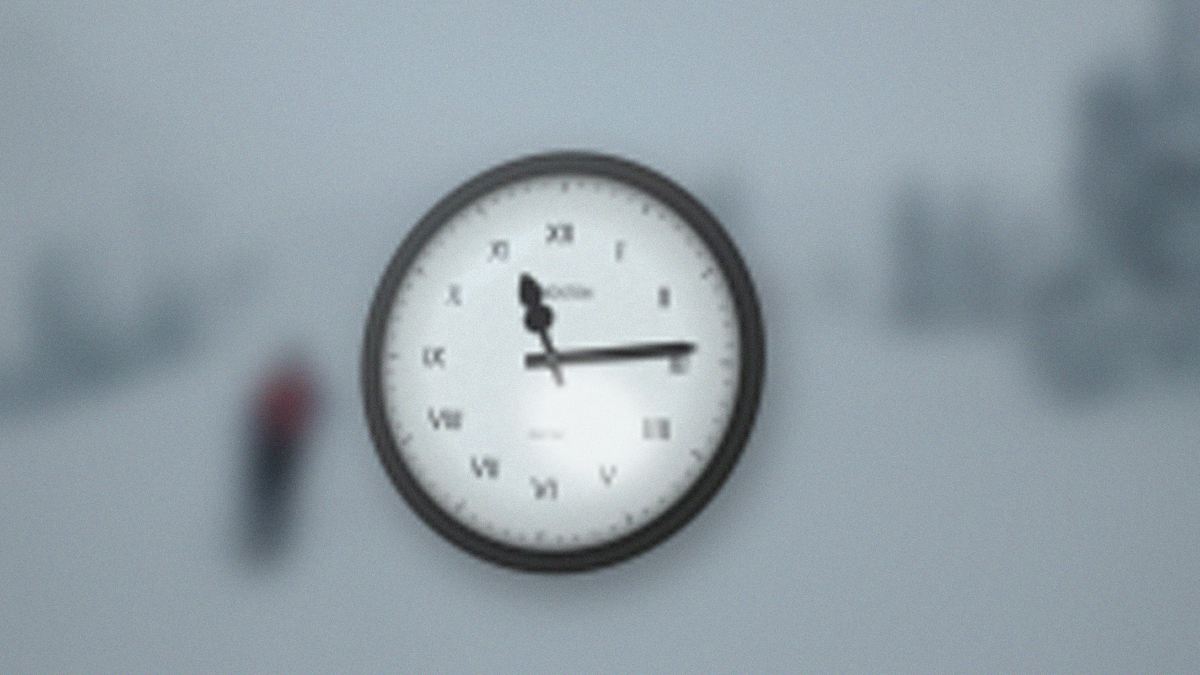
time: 11:14
